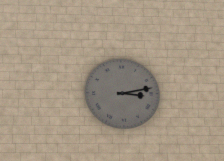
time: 3:13
